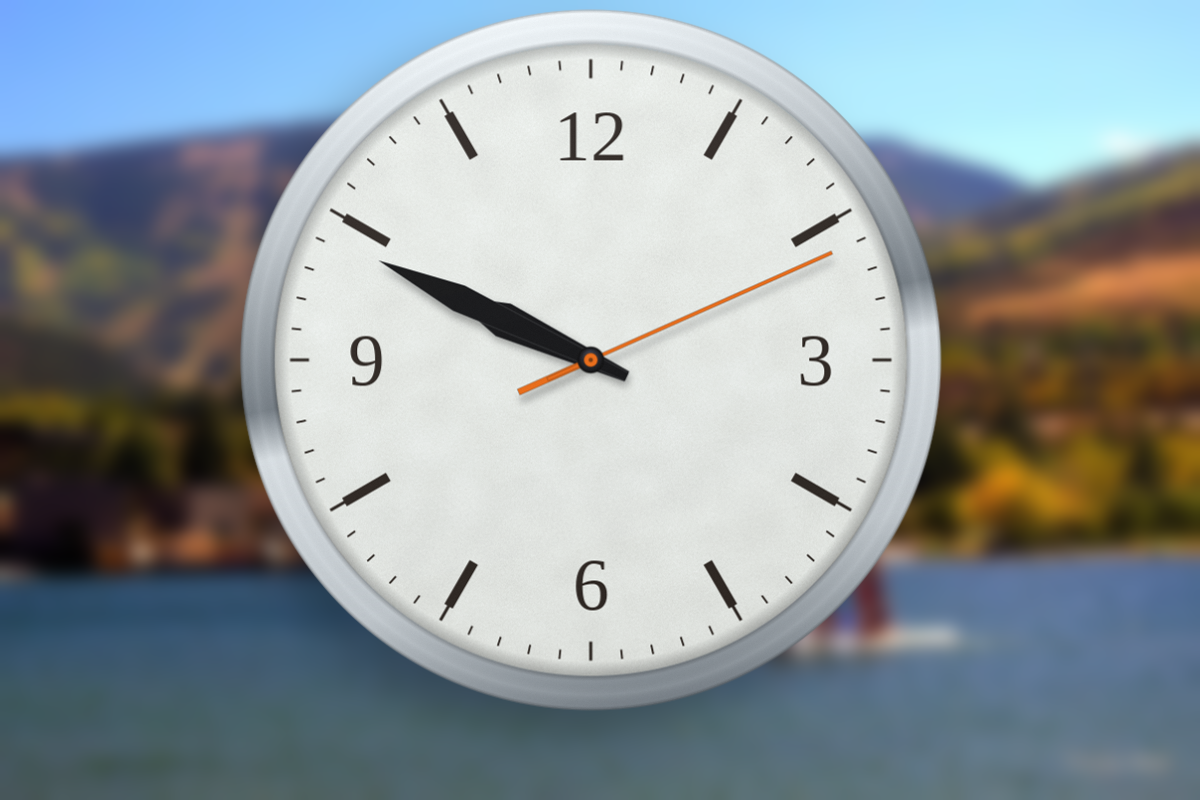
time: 9:49:11
